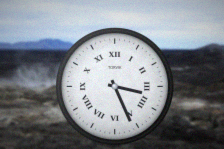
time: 3:26
